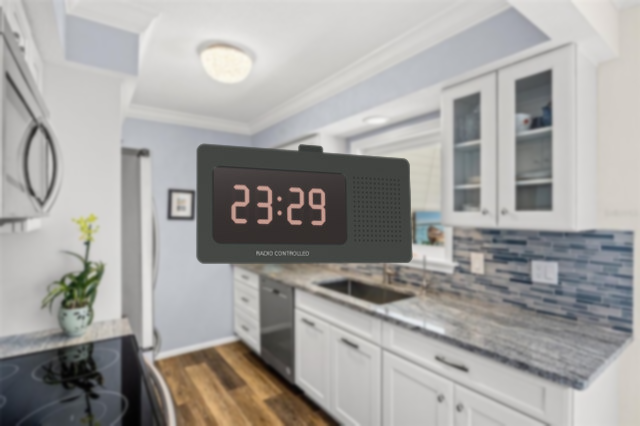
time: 23:29
